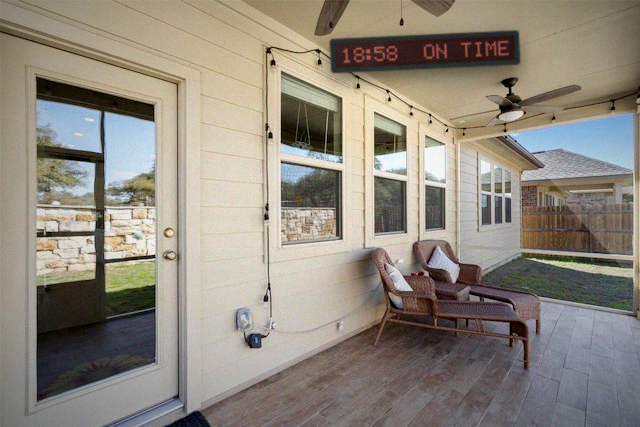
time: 18:58
